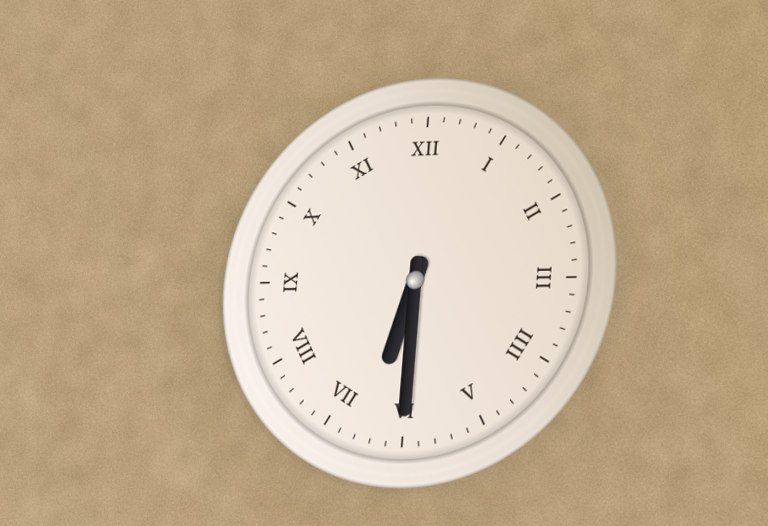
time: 6:30
